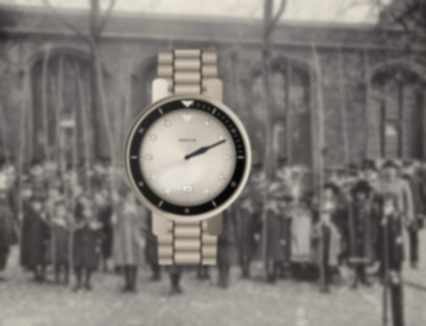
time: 2:11
